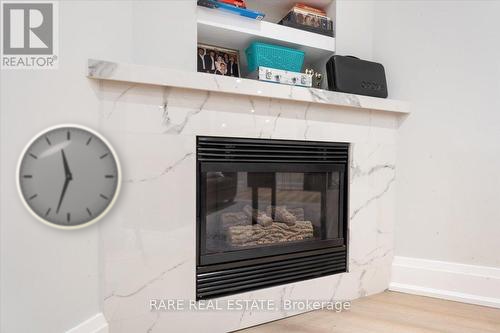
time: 11:33
